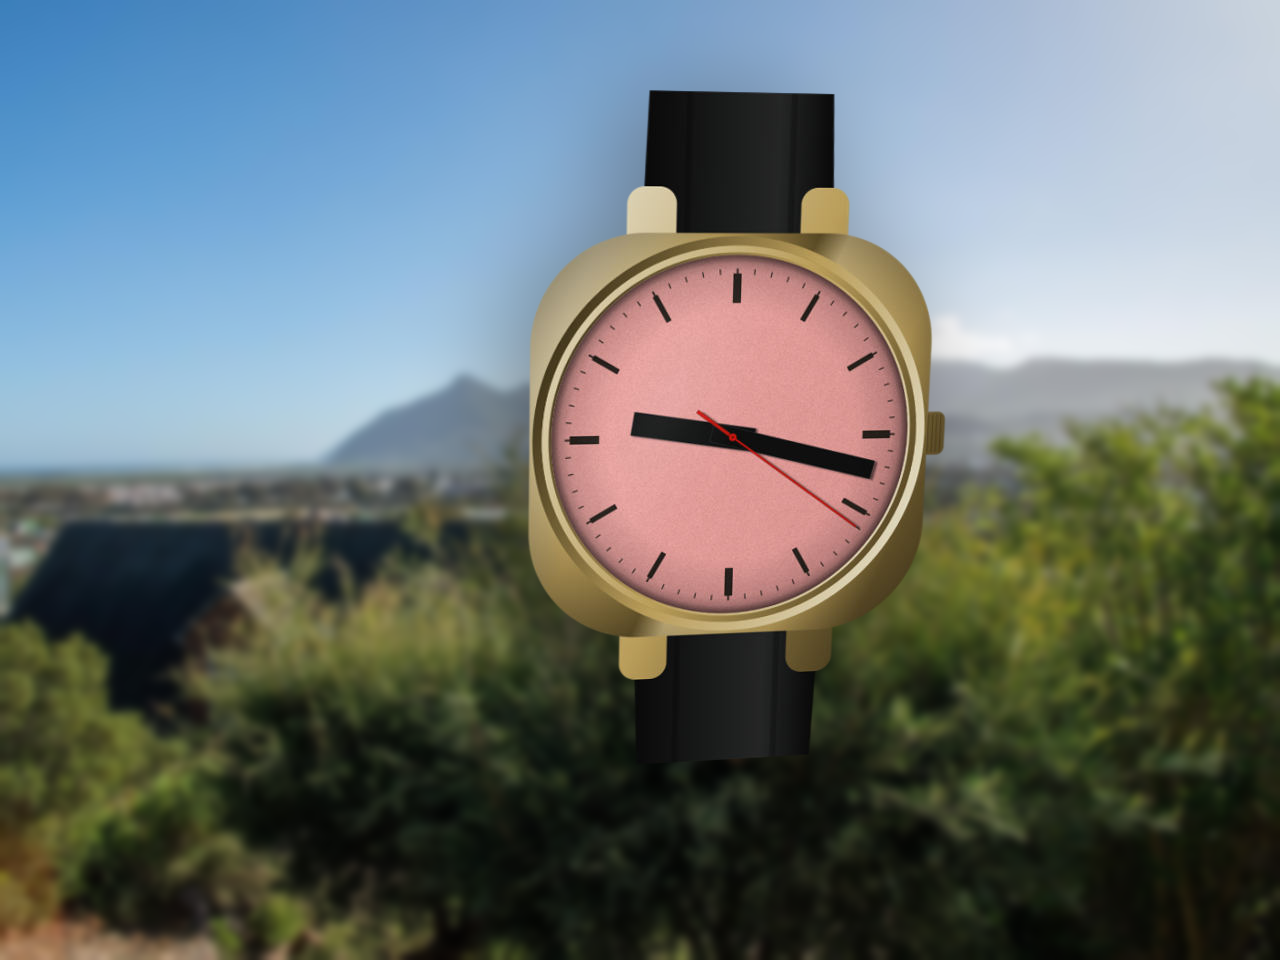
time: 9:17:21
